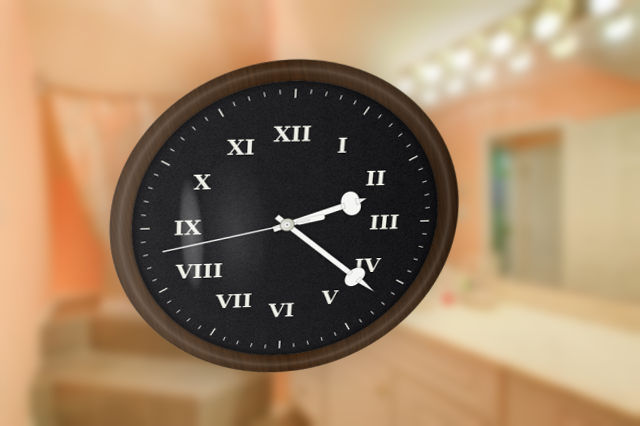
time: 2:21:43
